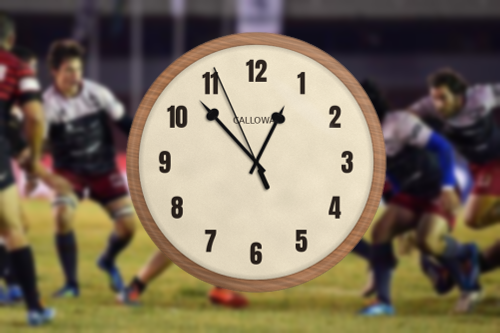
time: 12:52:56
